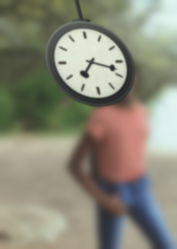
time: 7:18
